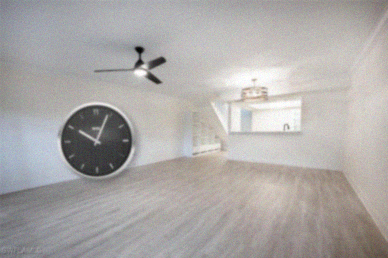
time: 10:04
